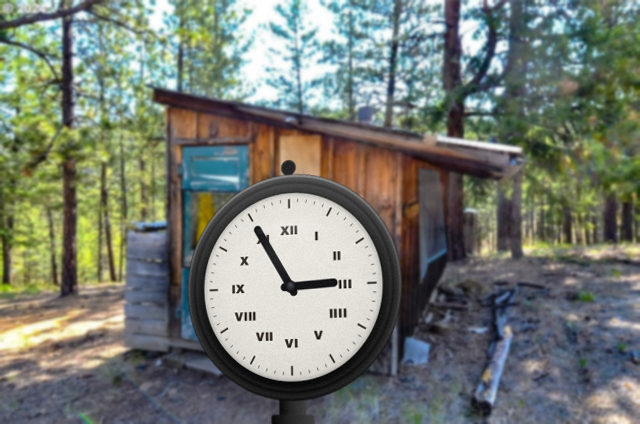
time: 2:55
